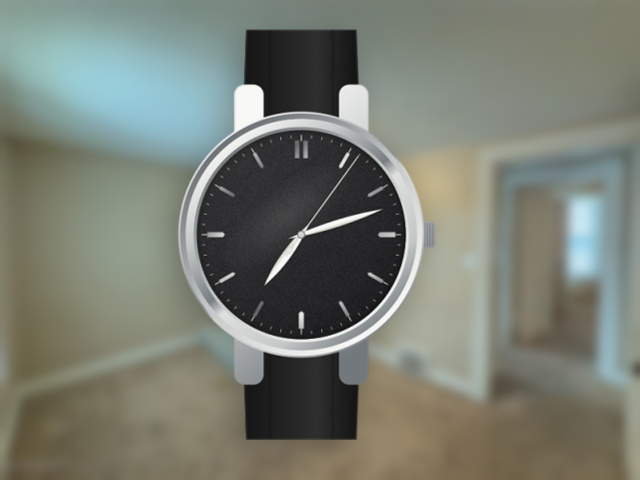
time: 7:12:06
